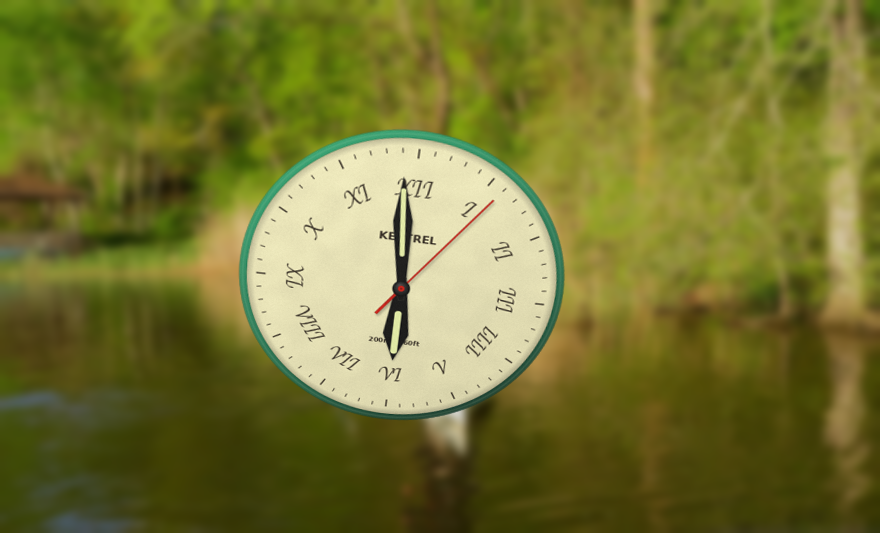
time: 5:59:06
